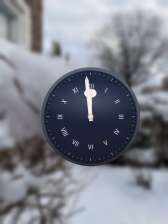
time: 11:59
